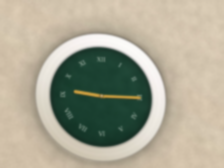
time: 9:15
